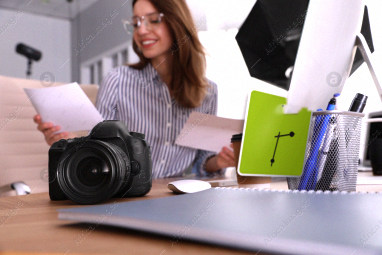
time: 2:31
